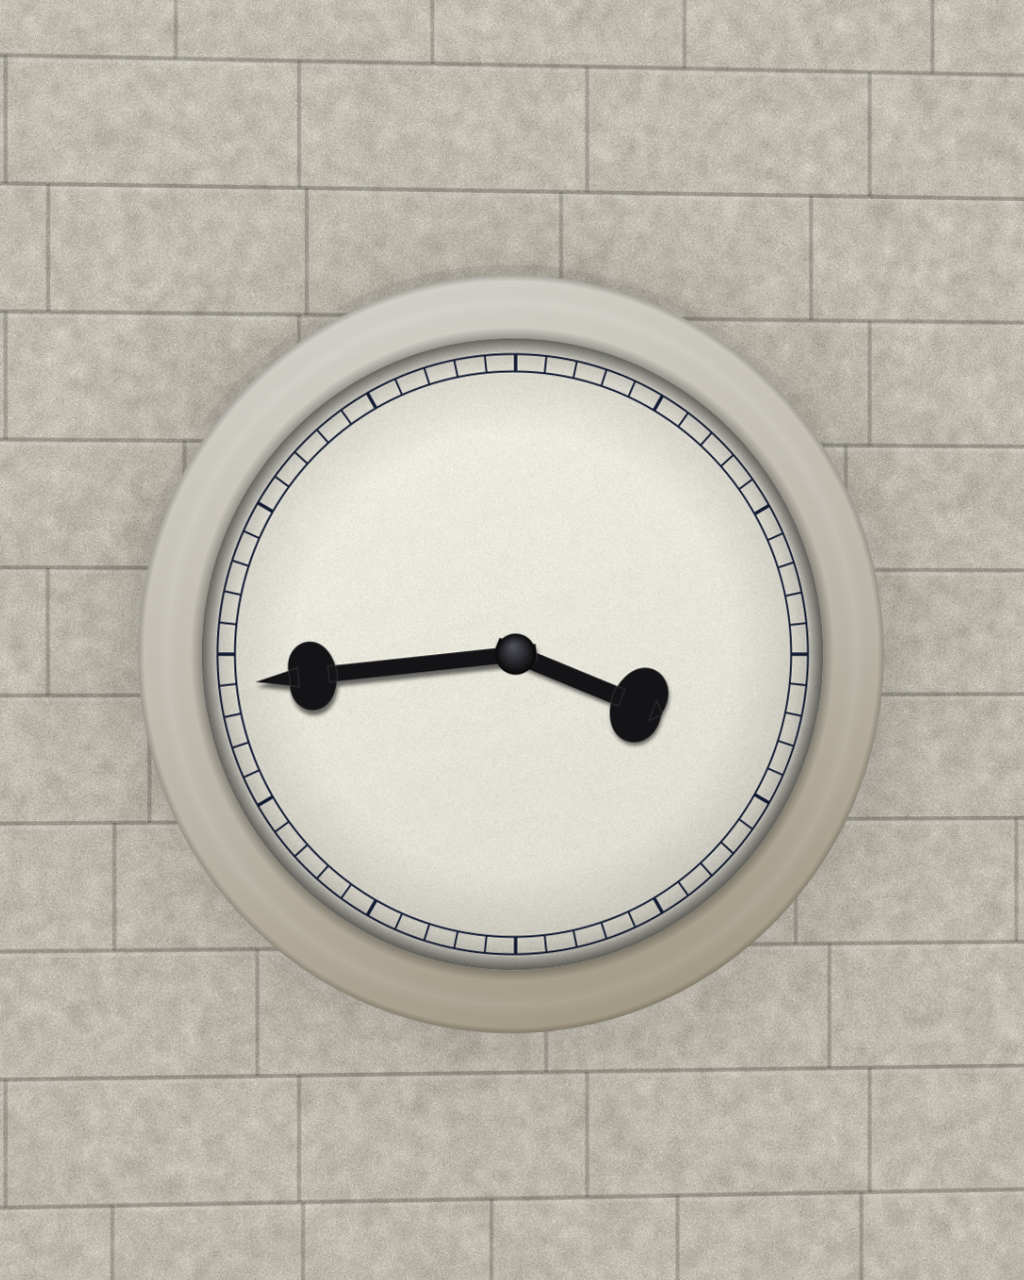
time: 3:44
